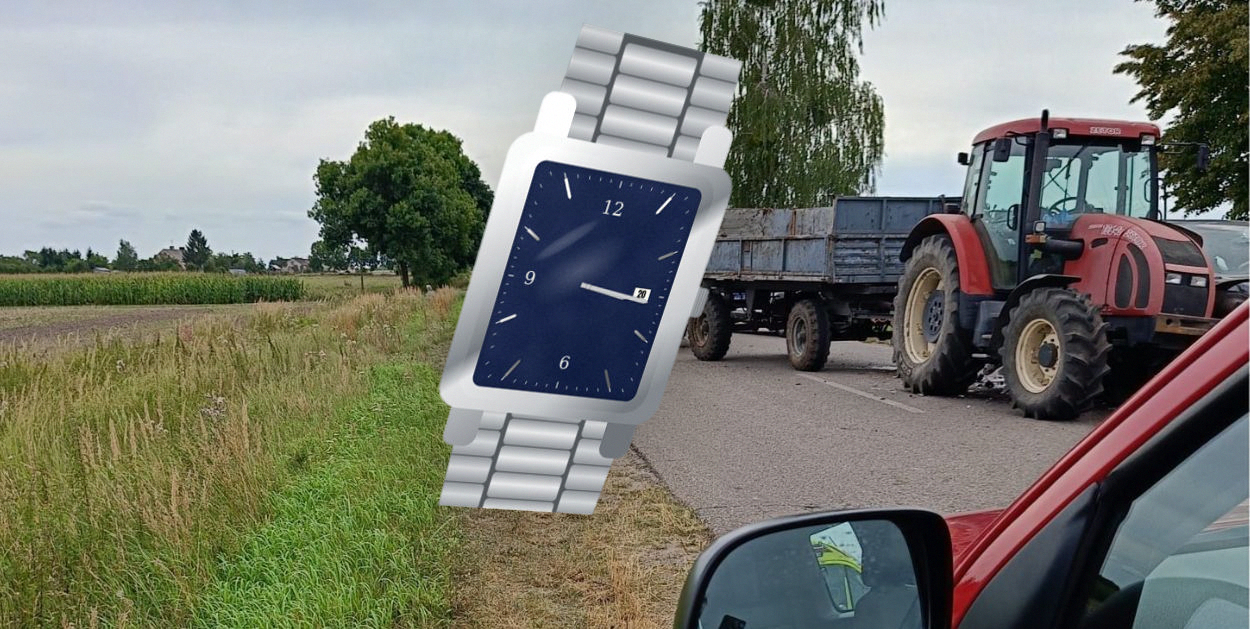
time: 3:16
